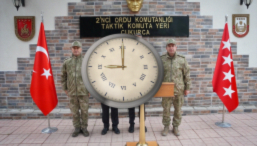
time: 9:00
